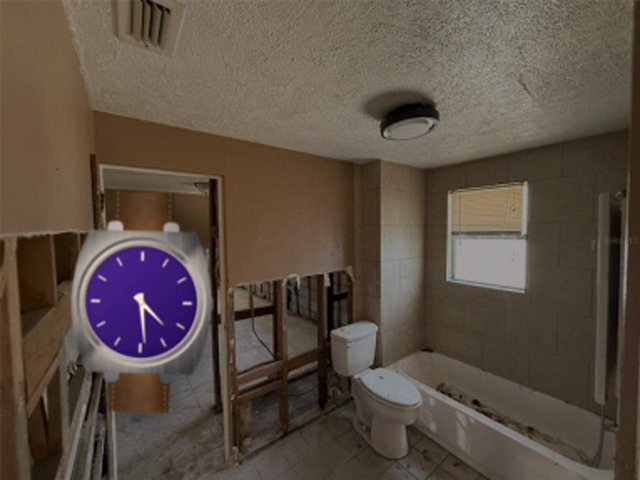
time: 4:29
